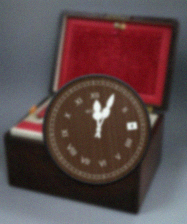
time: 12:05
